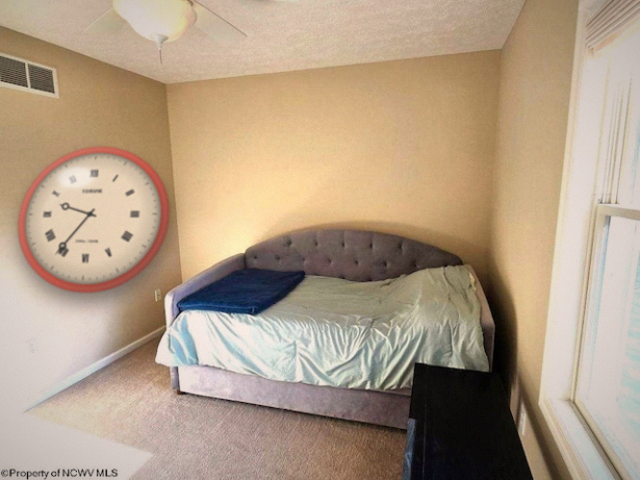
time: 9:36
